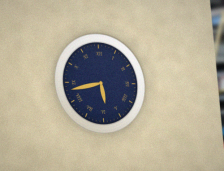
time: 5:43
